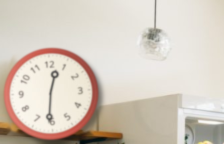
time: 12:31
